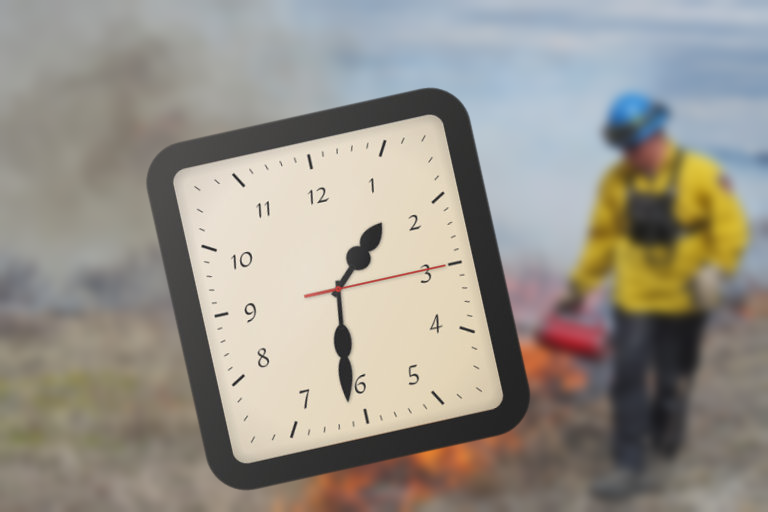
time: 1:31:15
